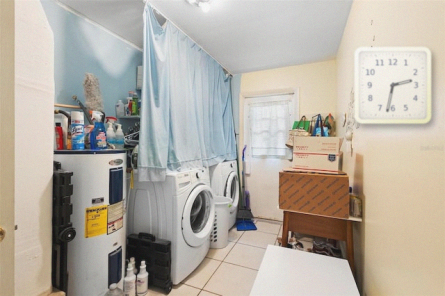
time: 2:32
